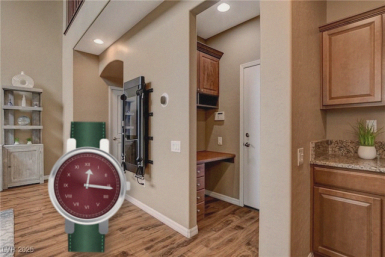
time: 12:16
